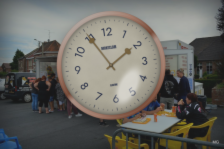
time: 1:55
